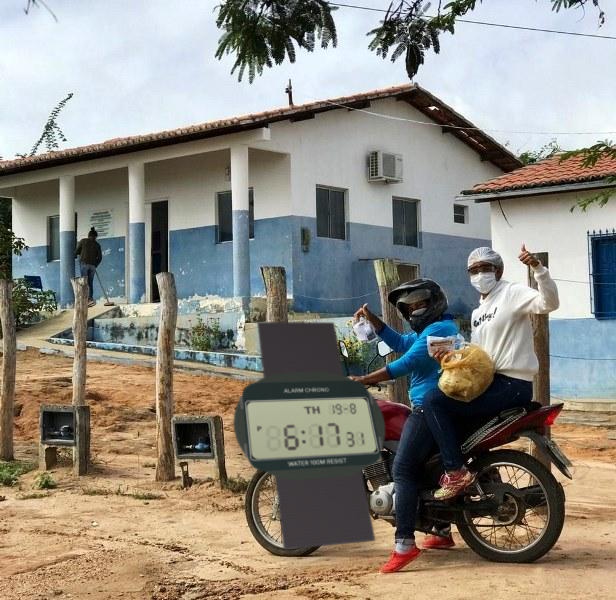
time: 6:17:31
